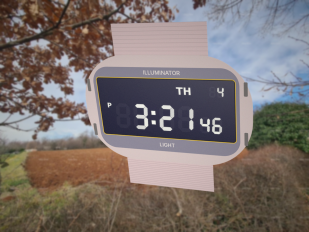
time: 3:21:46
